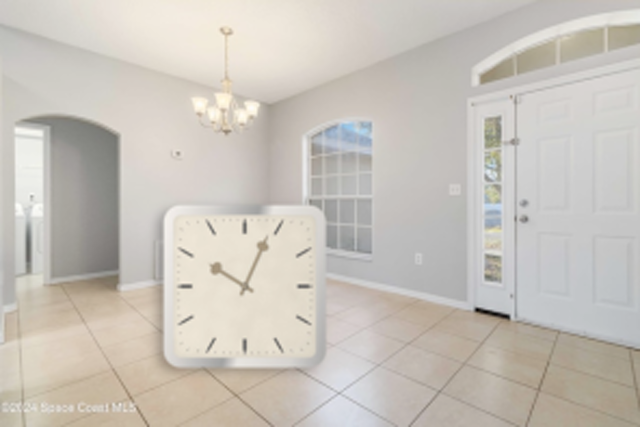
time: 10:04
